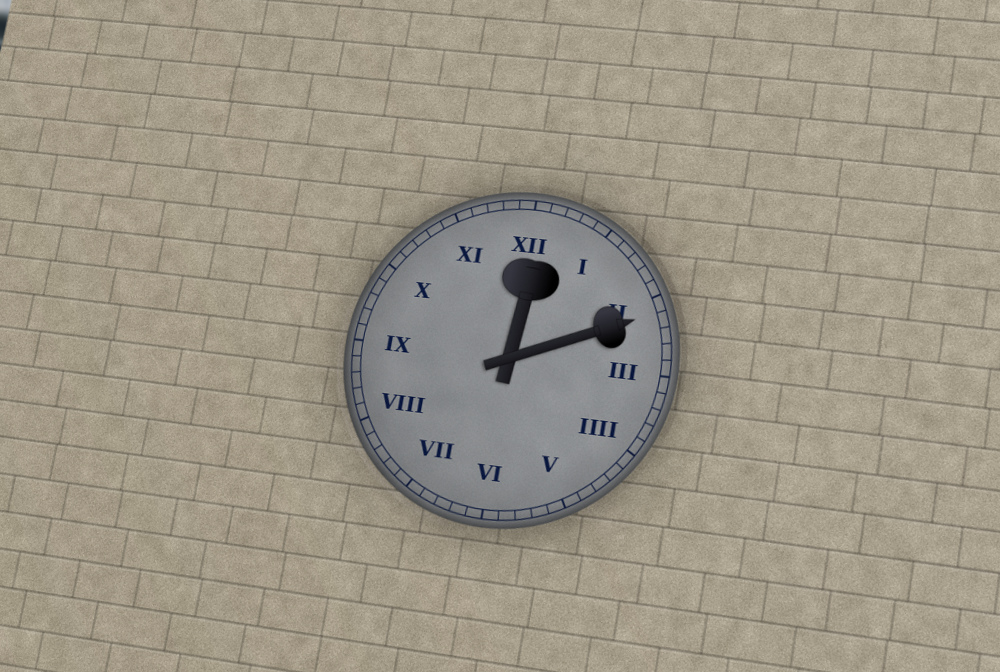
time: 12:11
